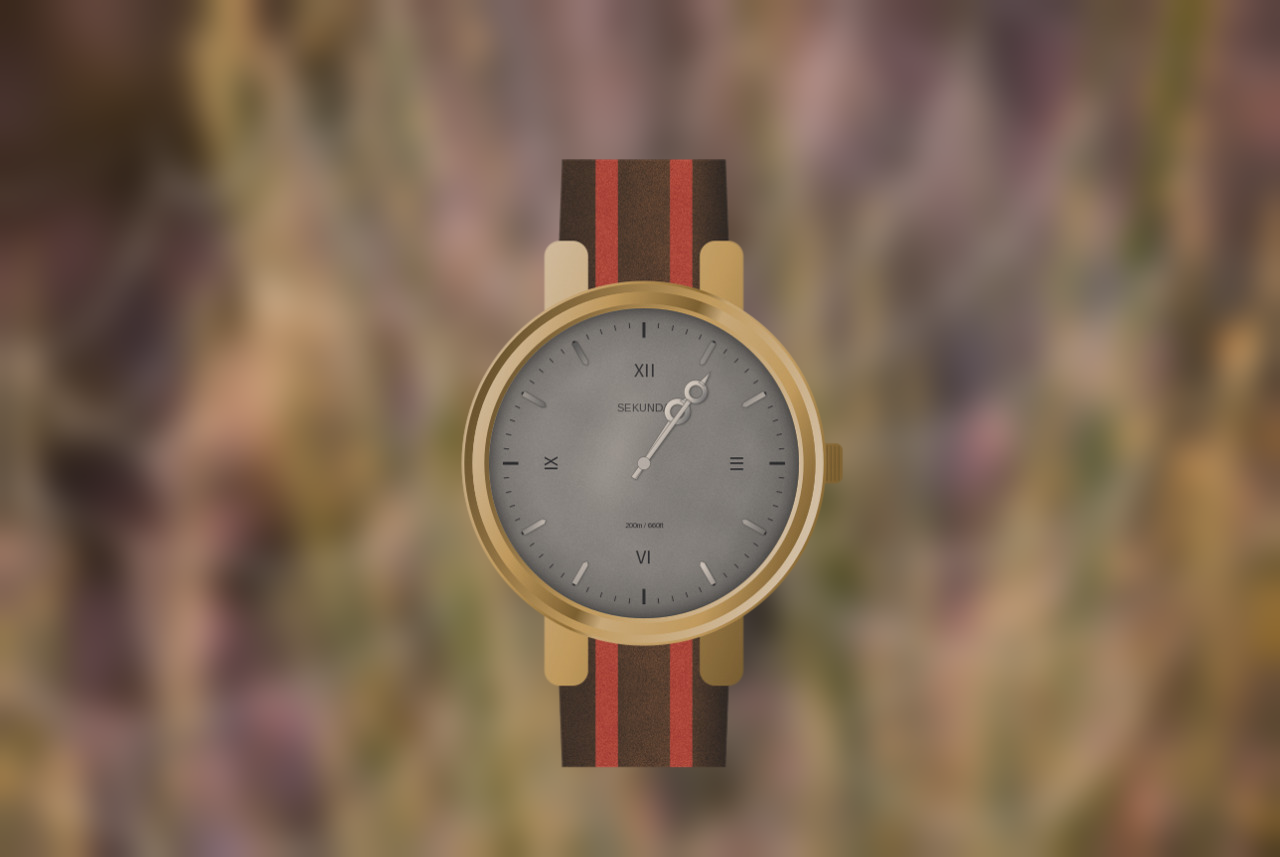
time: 1:06
